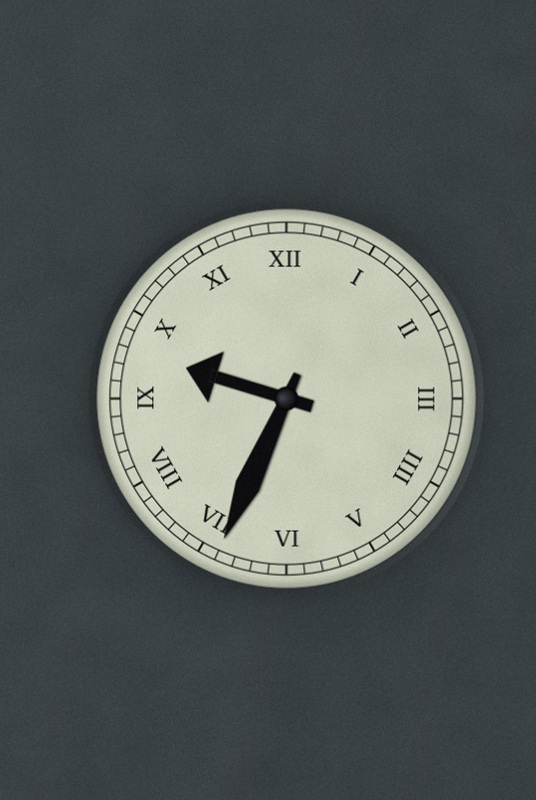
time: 9:34
